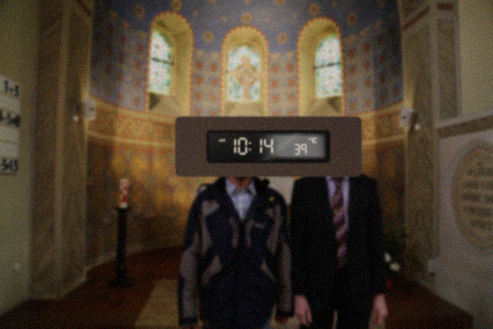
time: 10:14
